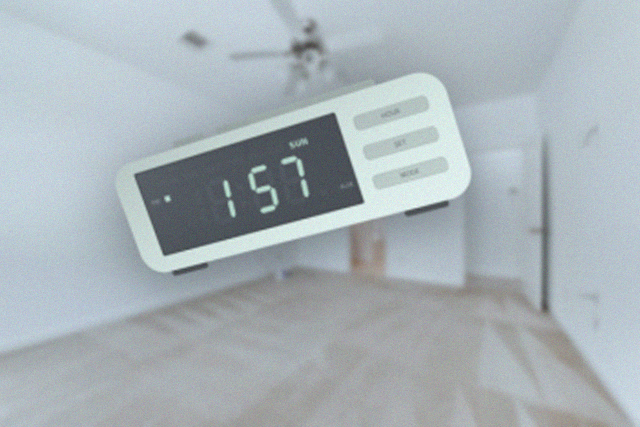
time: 1:57
